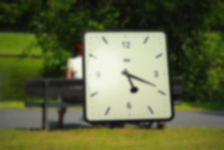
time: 5:19
